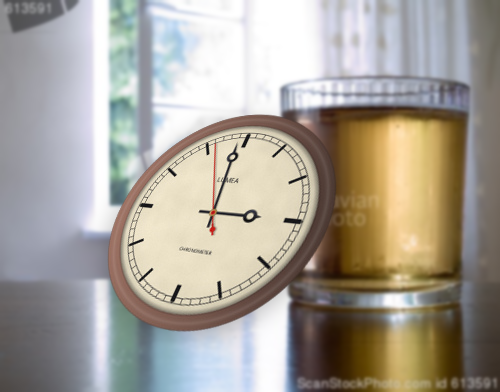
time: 2:58:56
